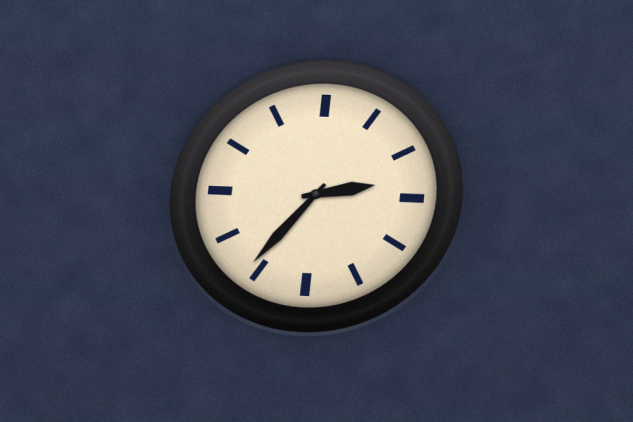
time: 2:36
